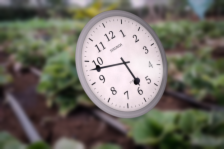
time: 5:48
